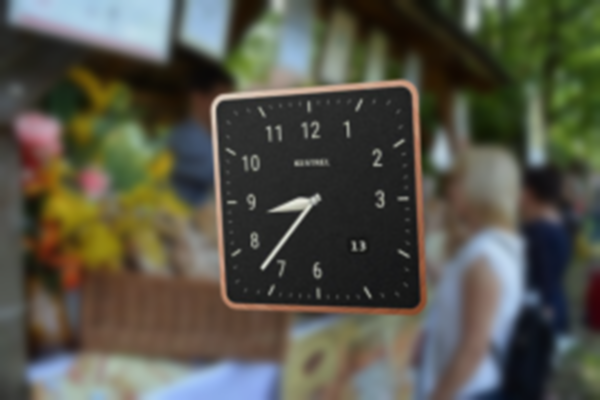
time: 8:37
